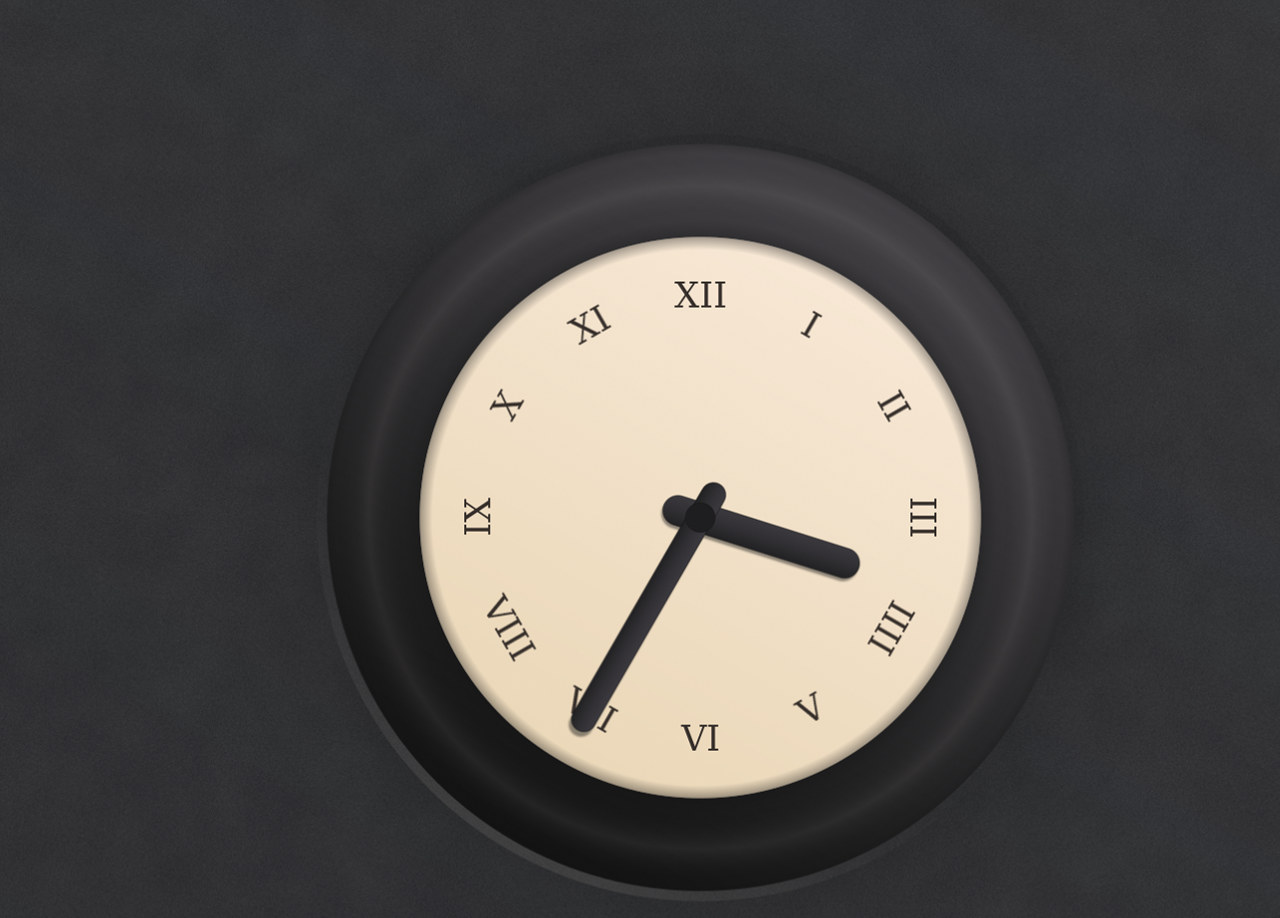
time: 3:35
